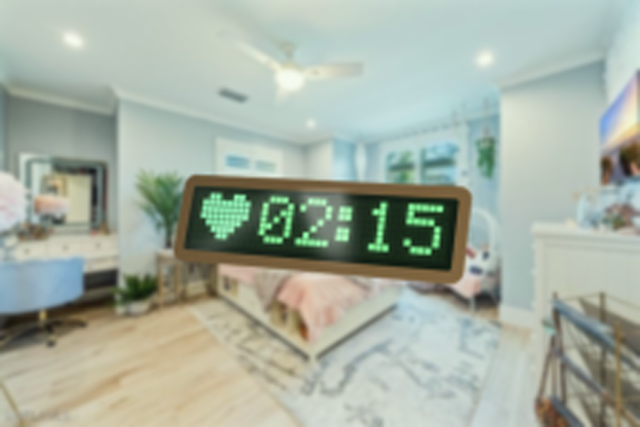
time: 2:15
